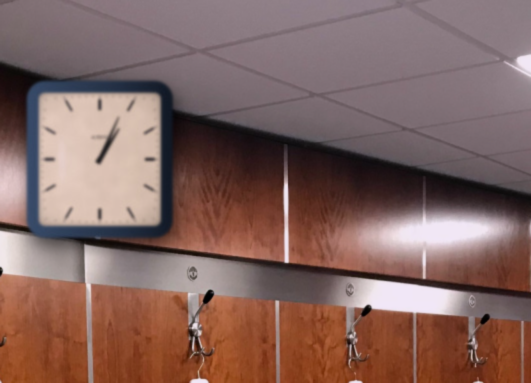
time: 1:04
